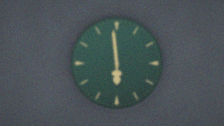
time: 5:59
